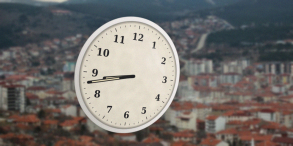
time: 8:43
